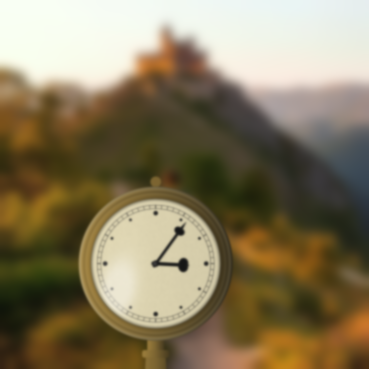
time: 3:06
